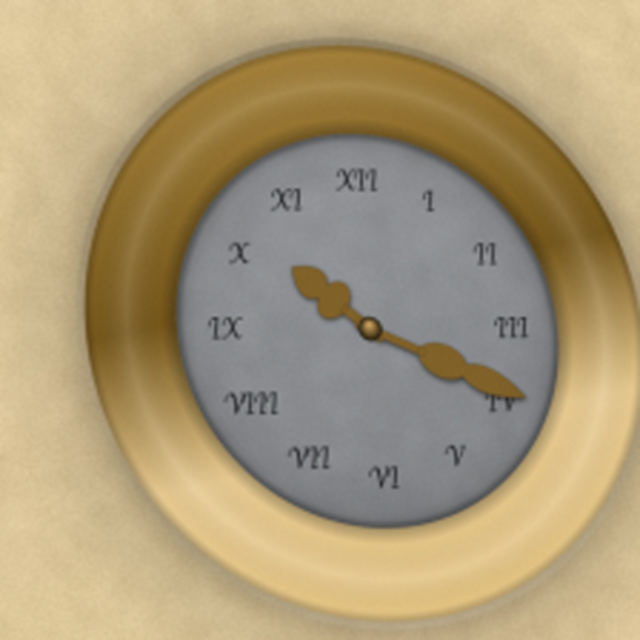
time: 10:19
